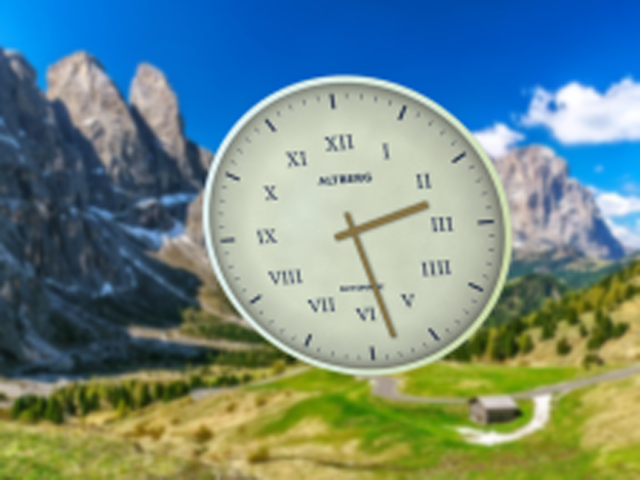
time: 2:28
